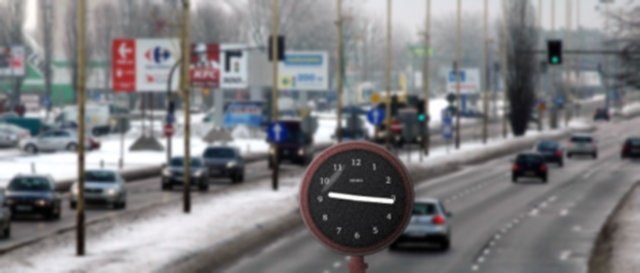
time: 9:16
